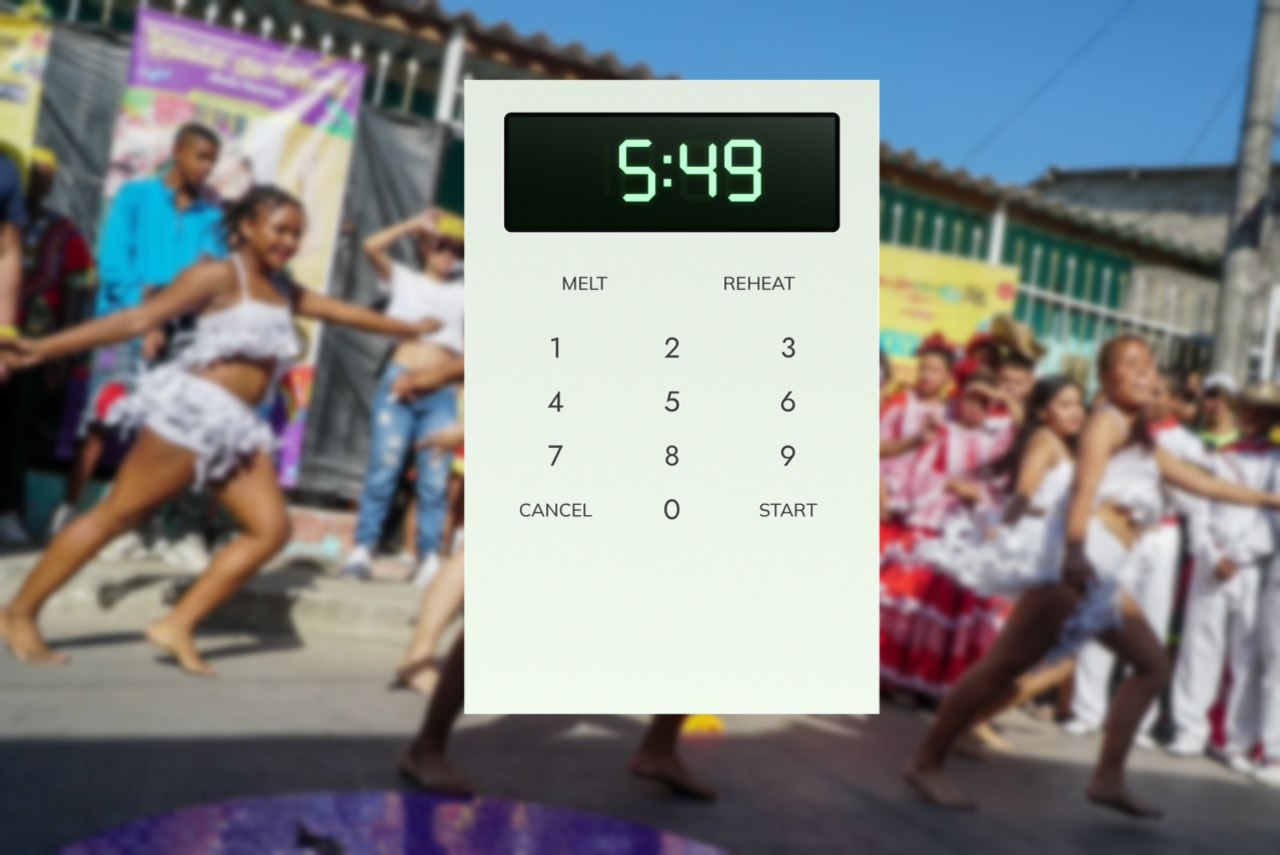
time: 5:49
